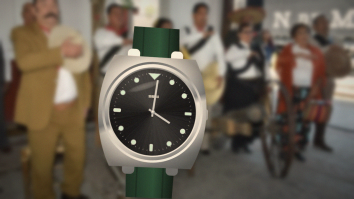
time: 4:01
